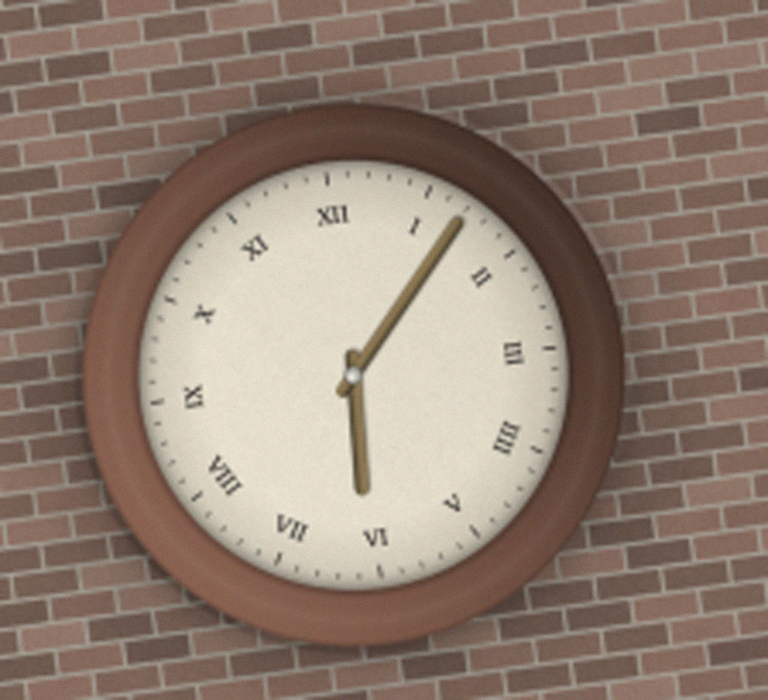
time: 6:07
